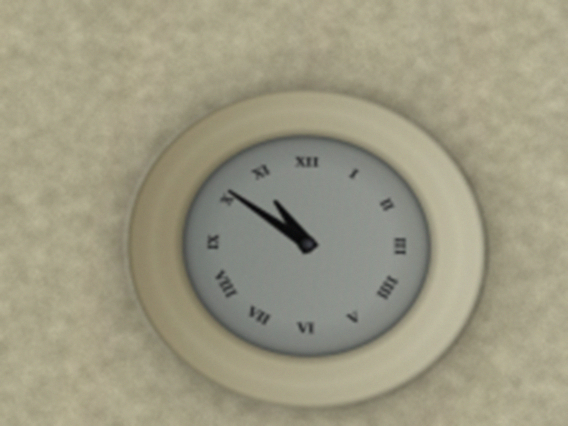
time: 10:51
